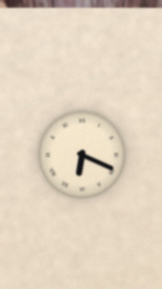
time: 6:19
